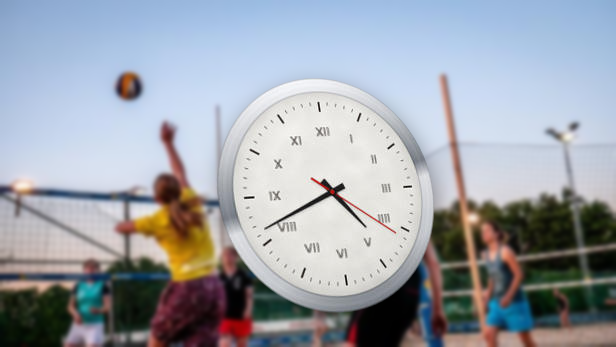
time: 4:41:21
